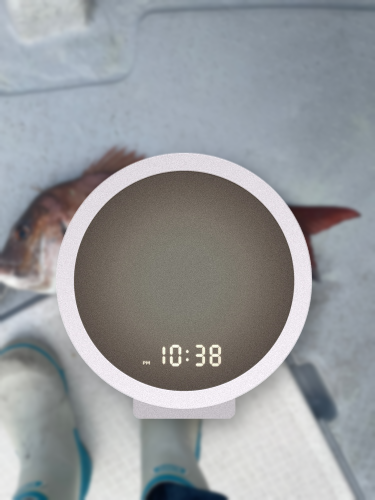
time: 10:38
